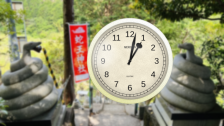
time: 1:02
